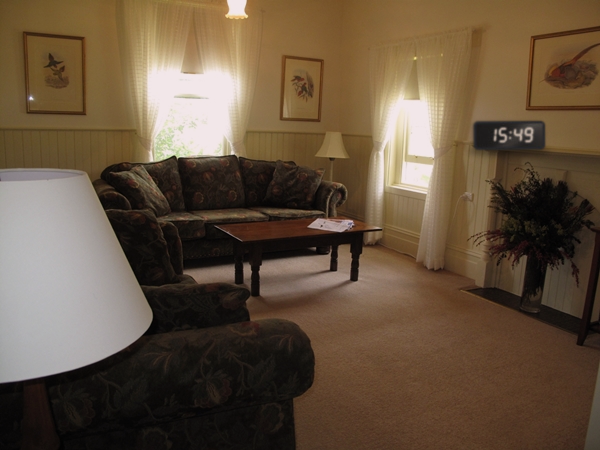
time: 15:49
